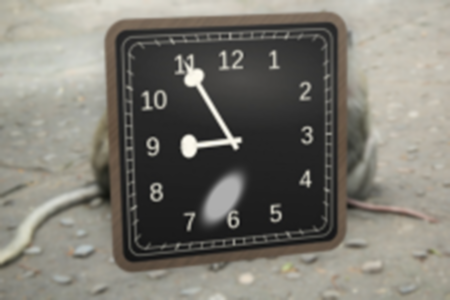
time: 8:55
